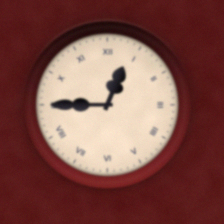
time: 12:45
